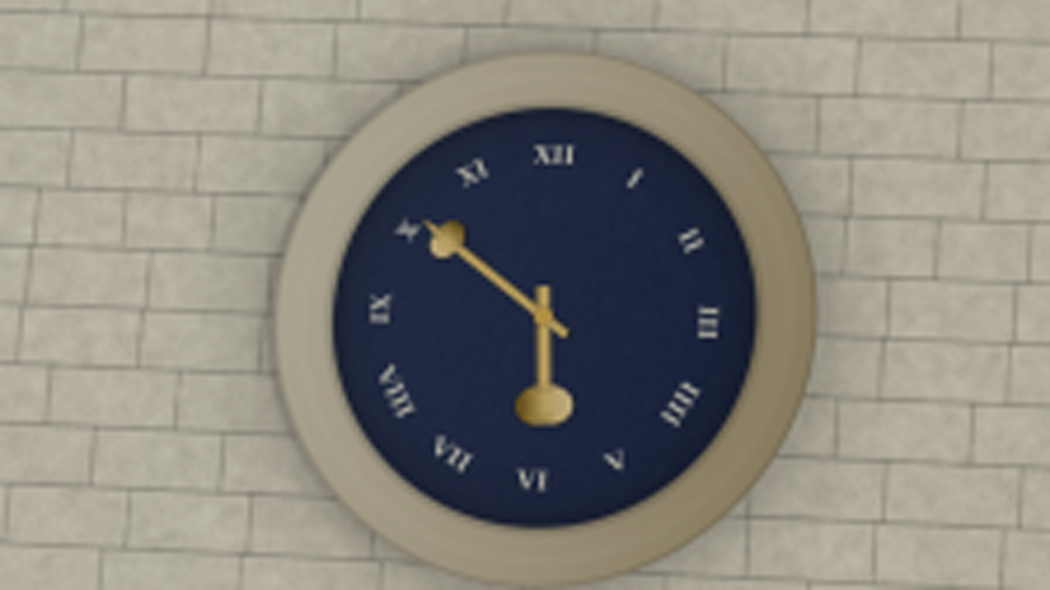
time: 5:51
